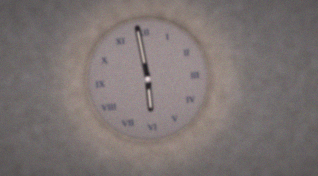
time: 5:59
